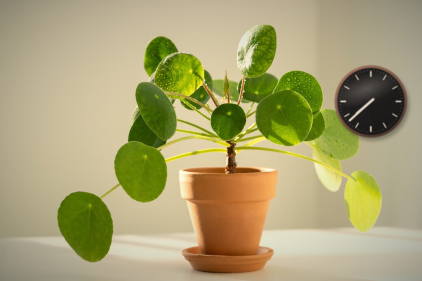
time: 7:38
